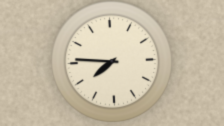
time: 7:46
